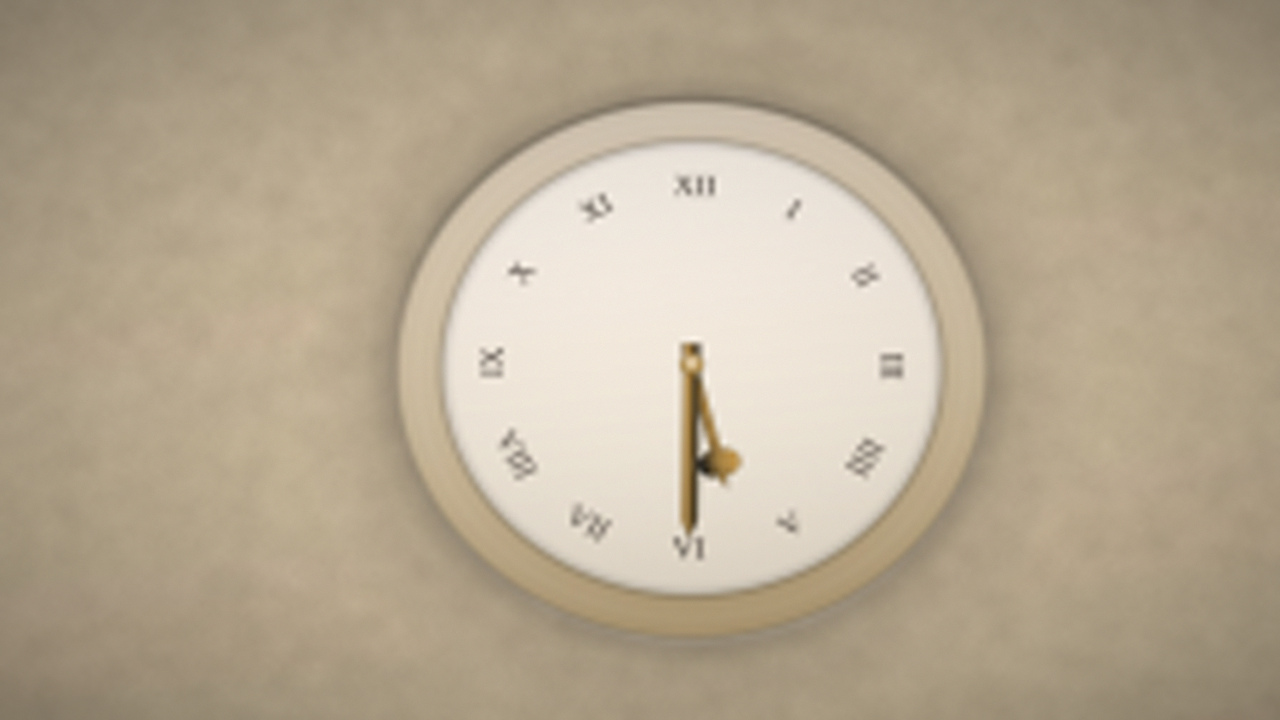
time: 5:30
